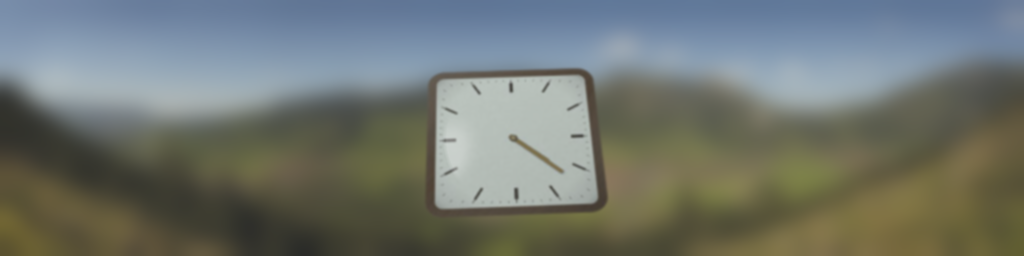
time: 4:22
